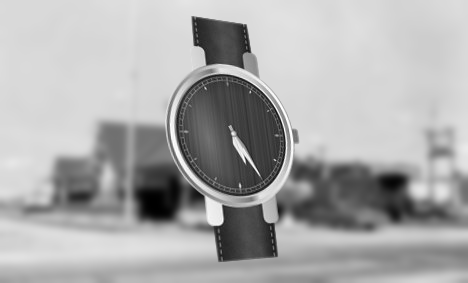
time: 5:25
